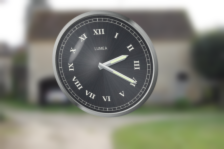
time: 2:20
